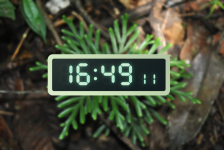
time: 16:49:11
